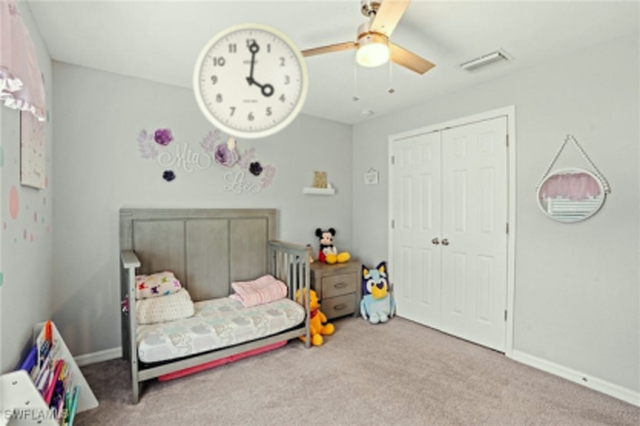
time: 4:01
